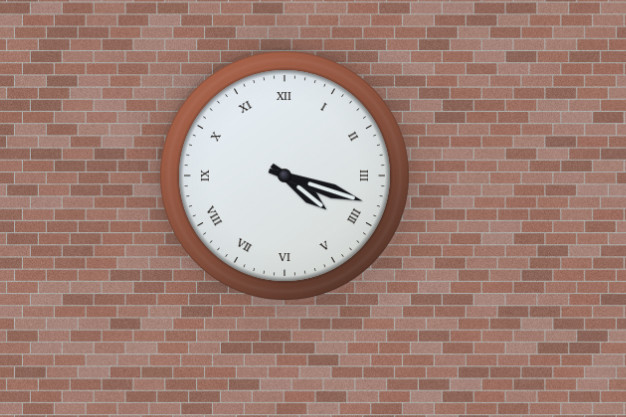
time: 4:18
